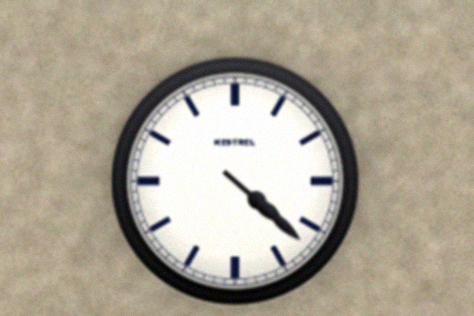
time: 4:22
